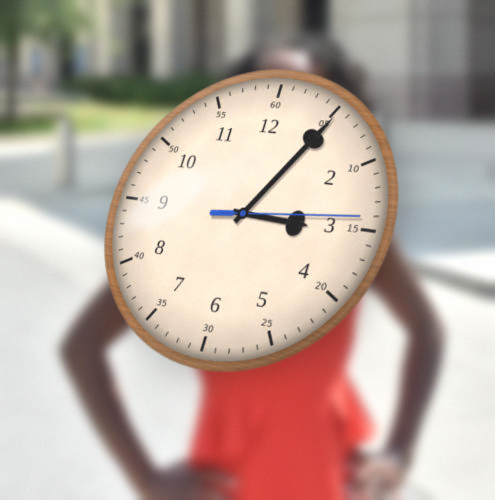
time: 3:05:14
